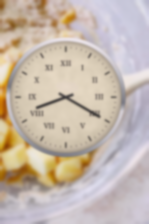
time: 8:20
